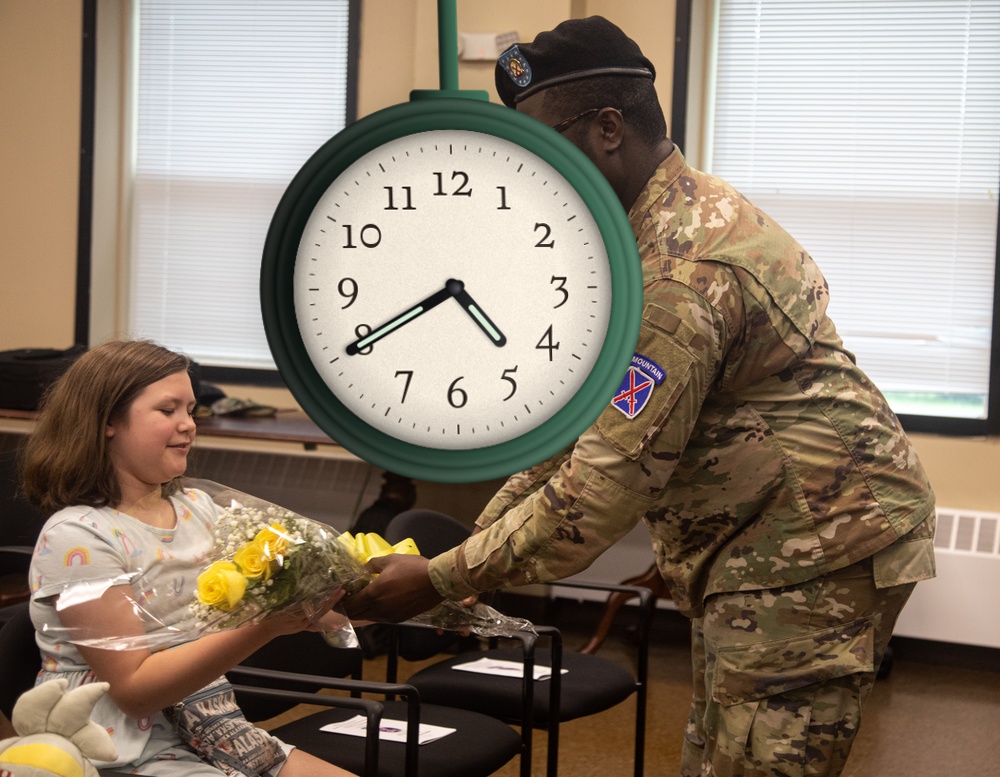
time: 4:40
